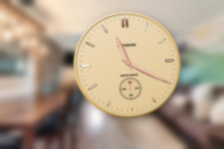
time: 11:20
